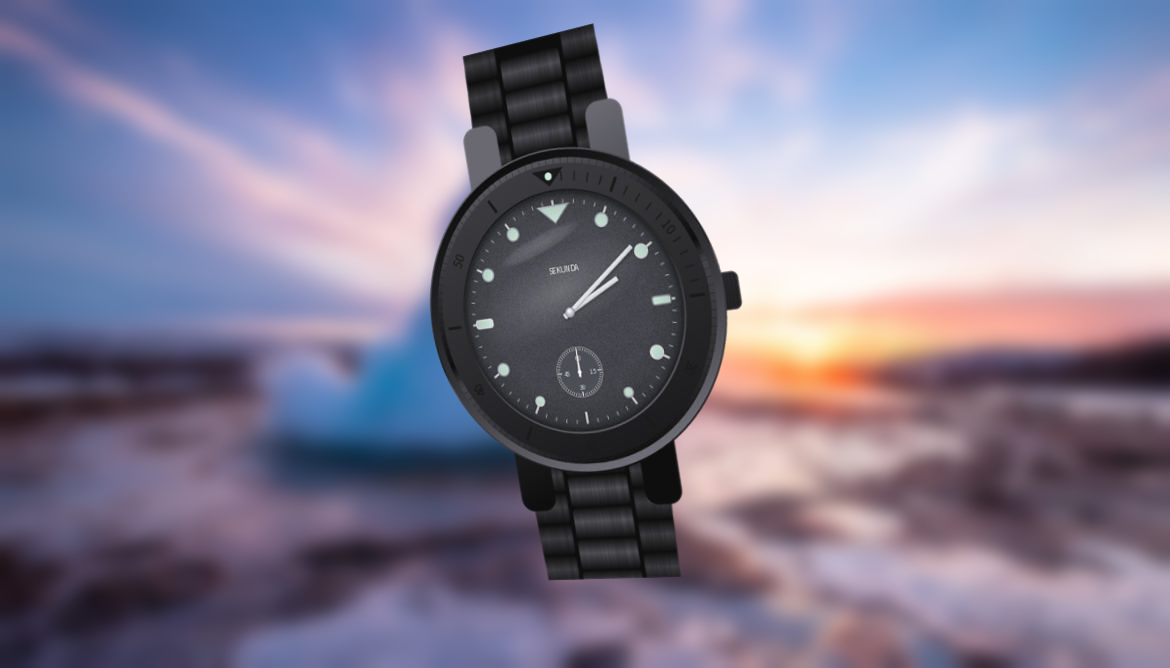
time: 2:09
